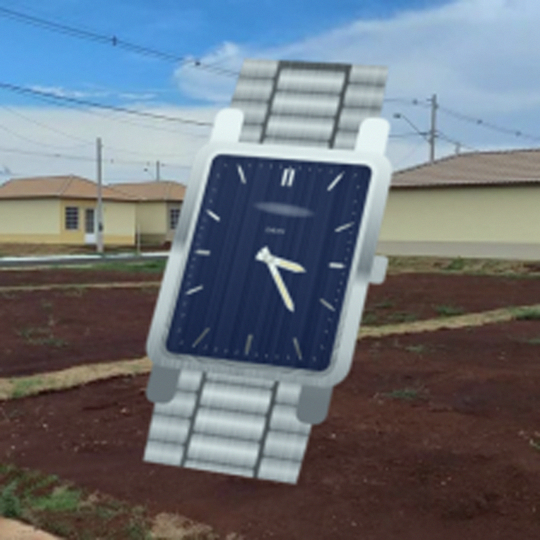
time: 3:24
